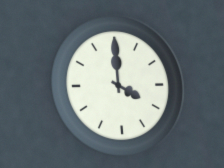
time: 4:00
